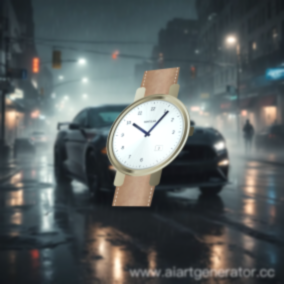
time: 10:06
